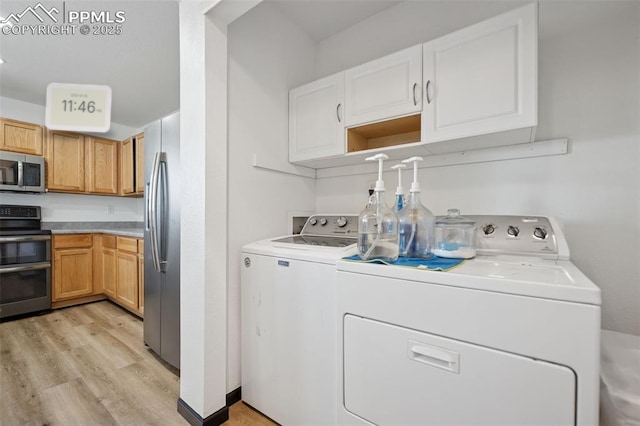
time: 11:46
